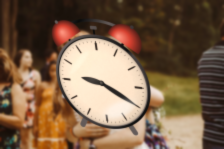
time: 9:20
